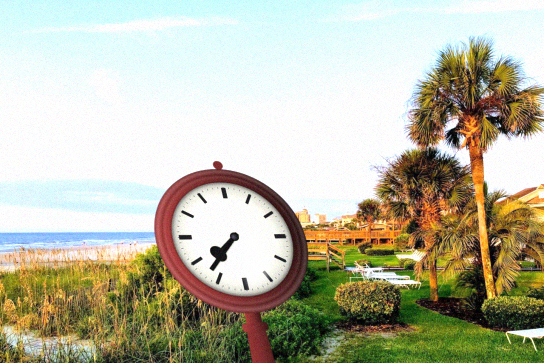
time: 7:37
